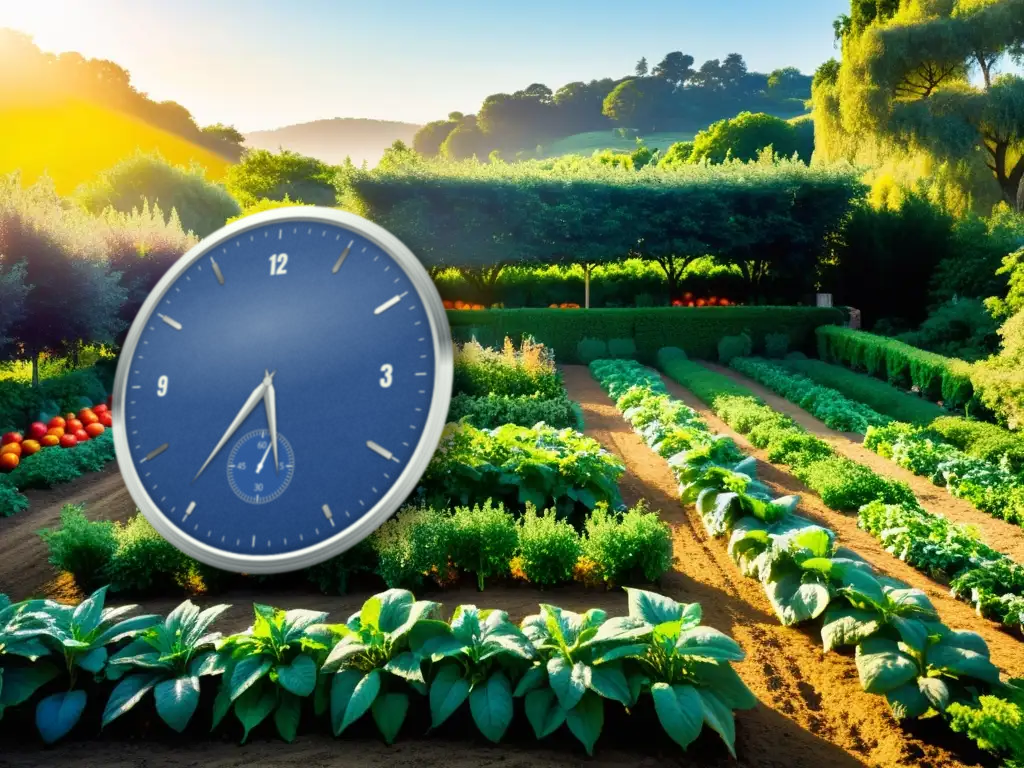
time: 5:36:04
